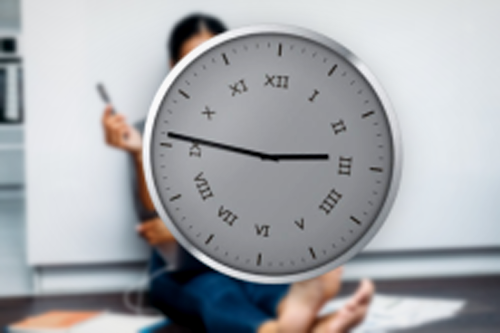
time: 2:46
